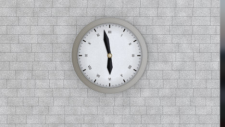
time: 5:58
